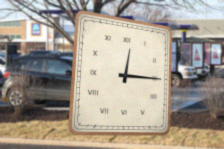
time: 12:15
